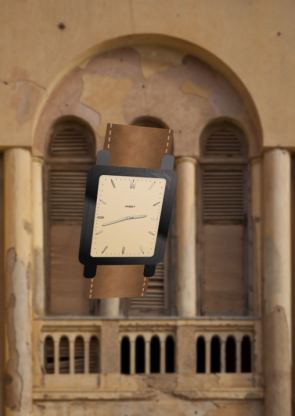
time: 2:42
